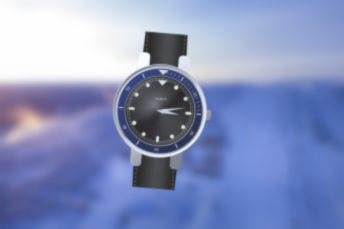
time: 3:13
